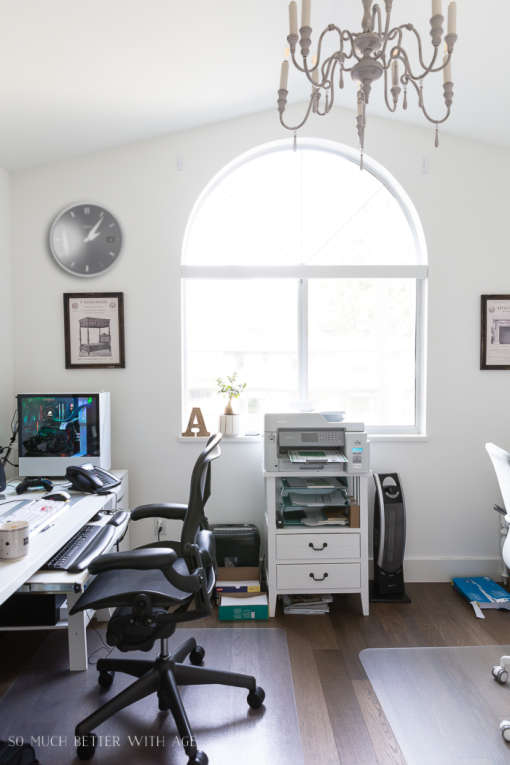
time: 2:06
